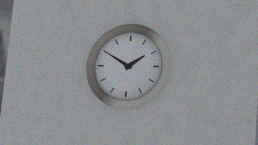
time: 1:50
